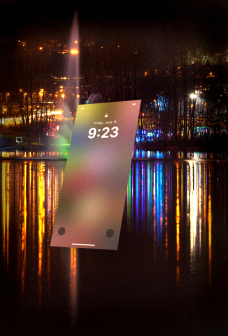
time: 9:23
